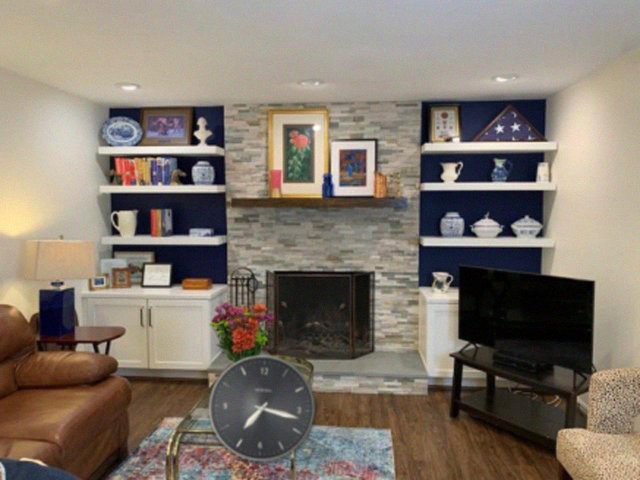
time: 7:17
